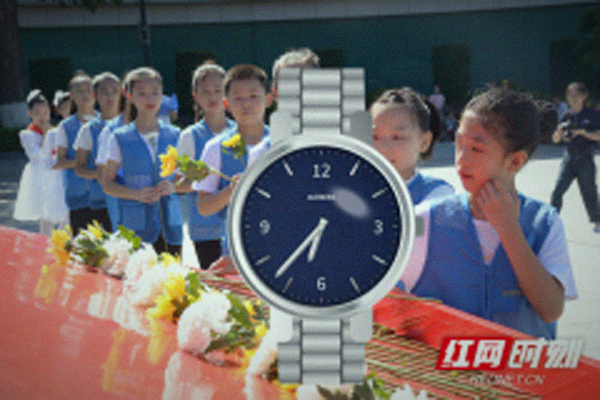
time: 6:37
